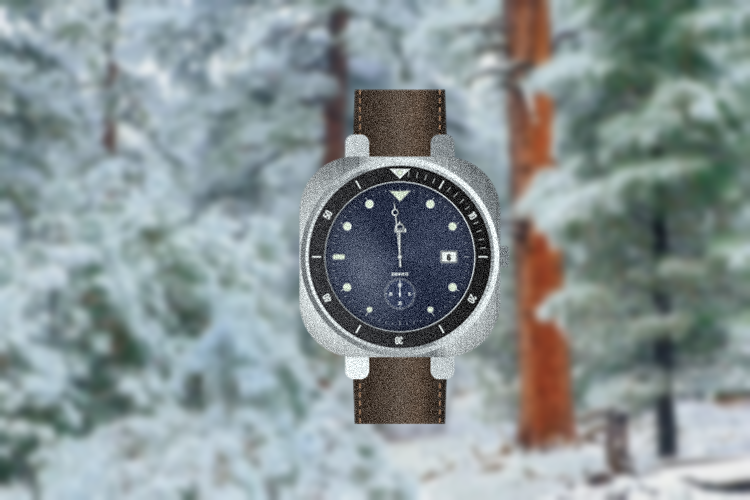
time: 11:59
